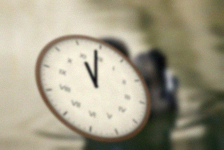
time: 10:59
